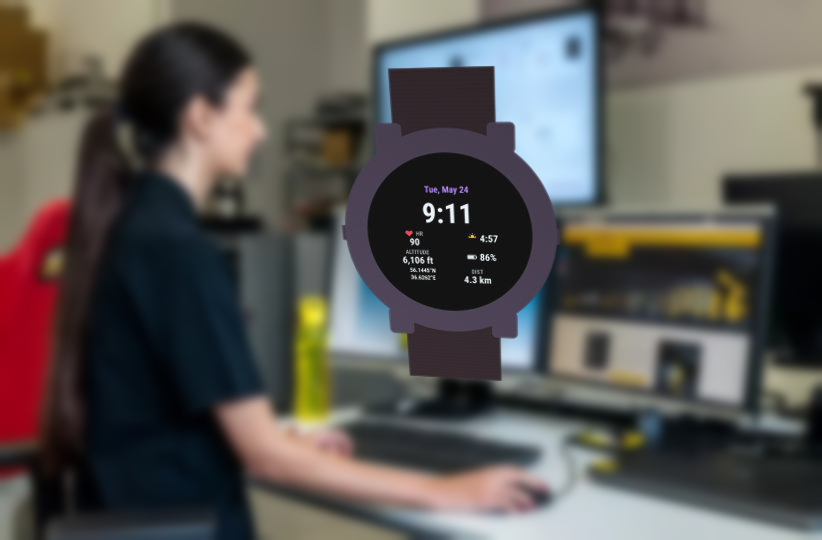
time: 9:11
